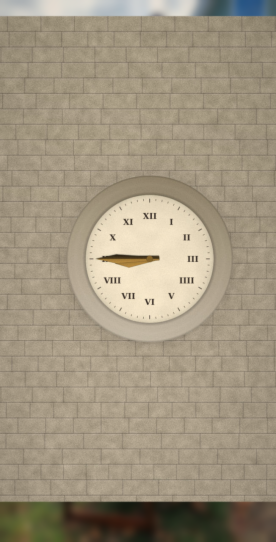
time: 8:45
